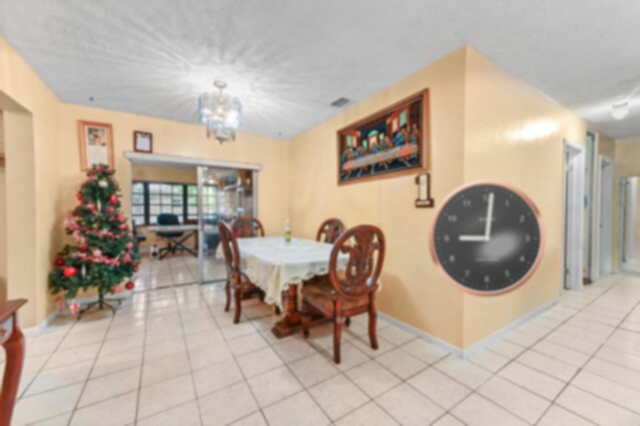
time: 9:01
